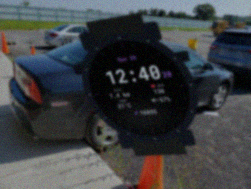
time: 12:40
